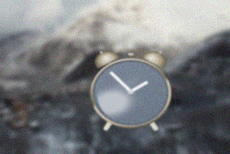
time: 1:53
